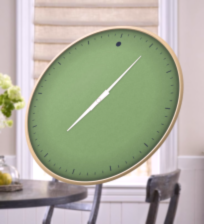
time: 7:05
